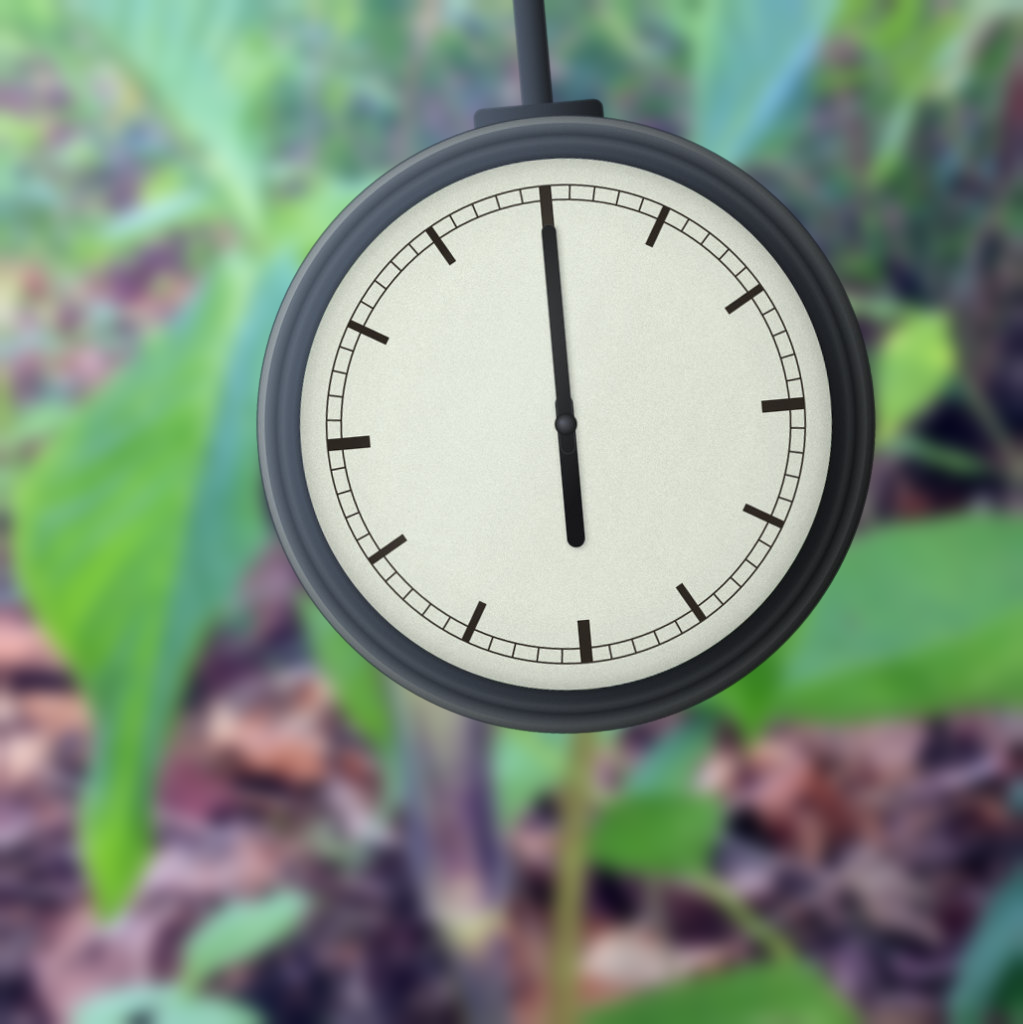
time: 6:00
